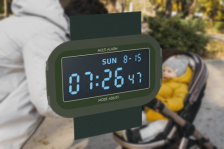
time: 7:26:47
